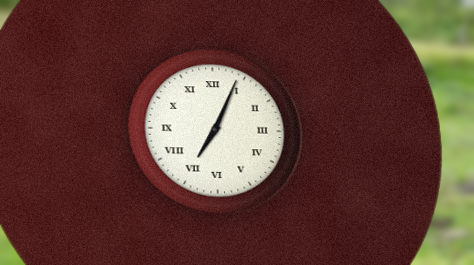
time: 7:04
